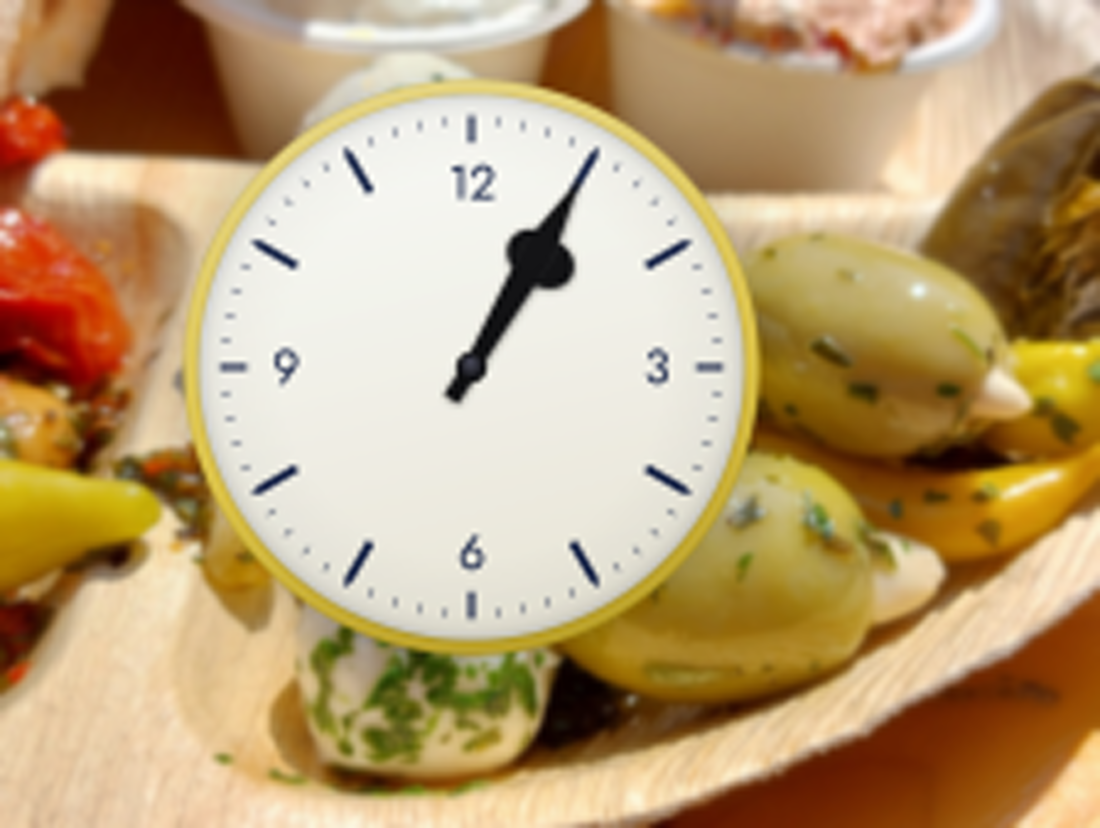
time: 1:05
